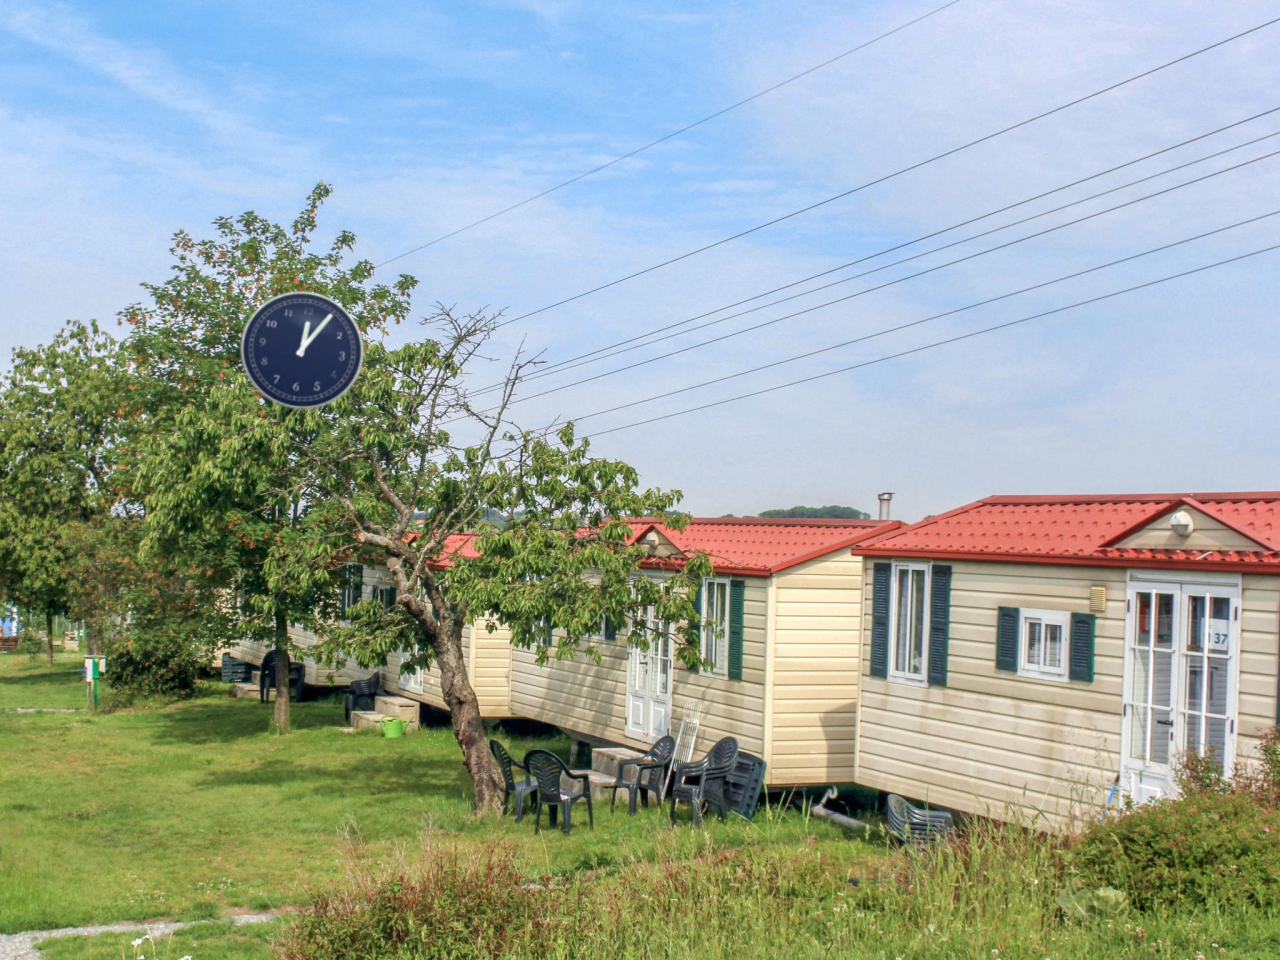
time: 12:05
